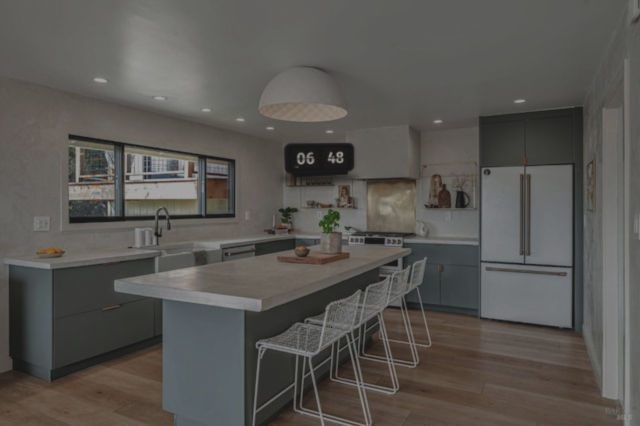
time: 6:48
